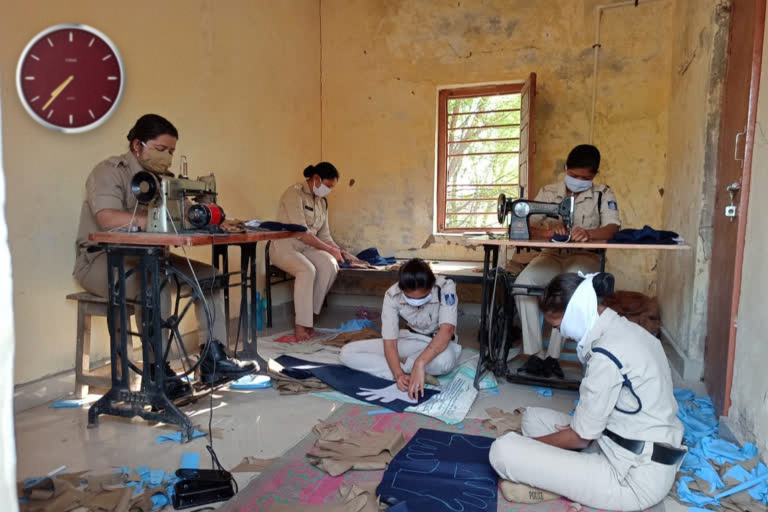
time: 7:37
